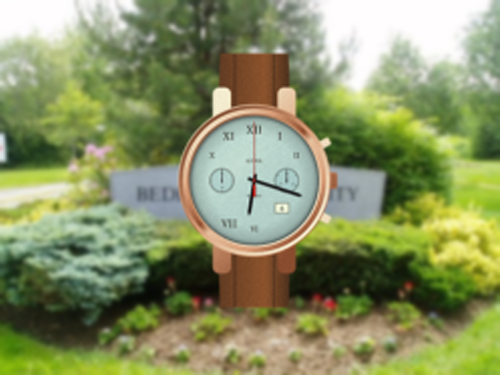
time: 6:18
